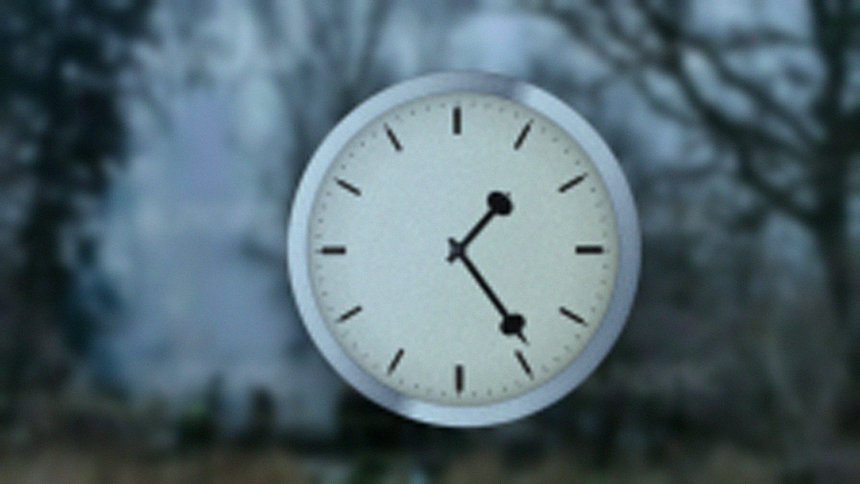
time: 1:24
